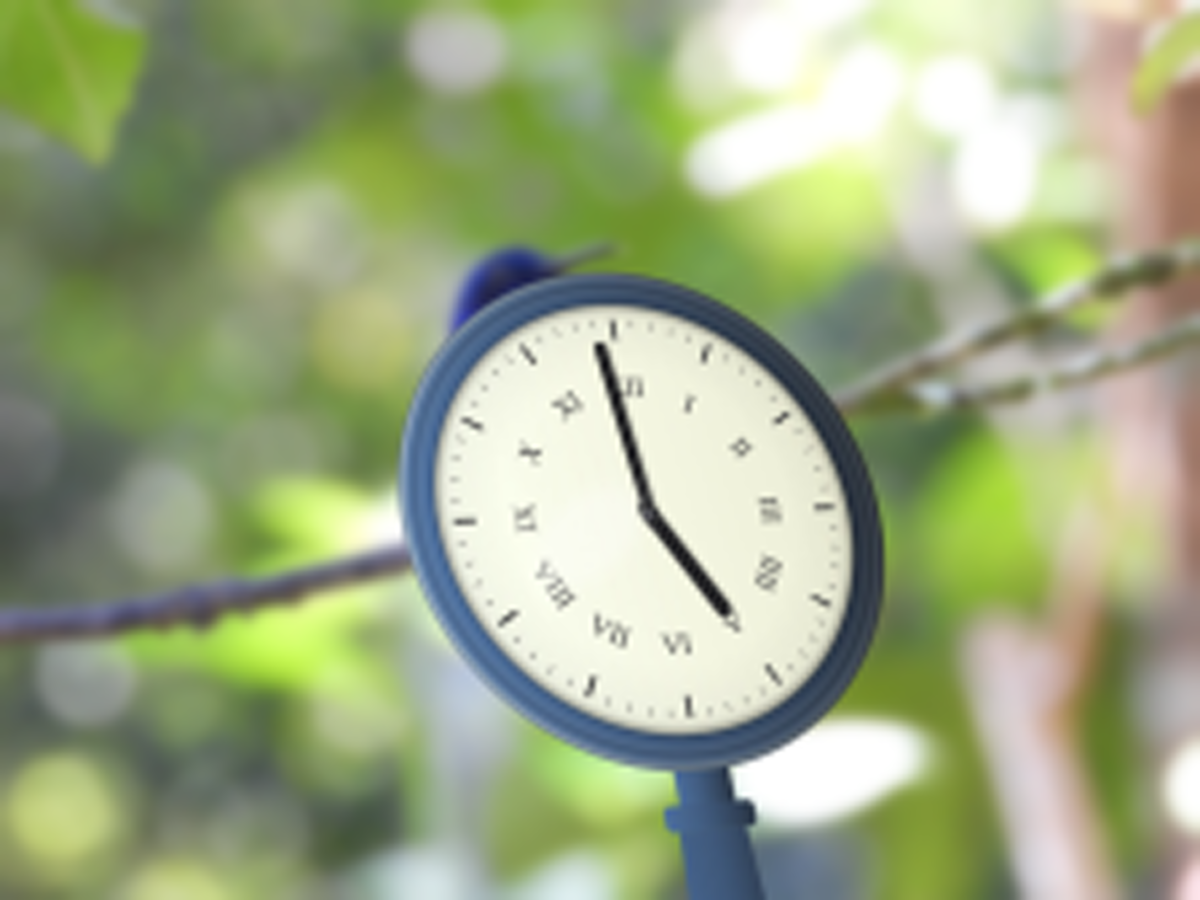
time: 4:59
